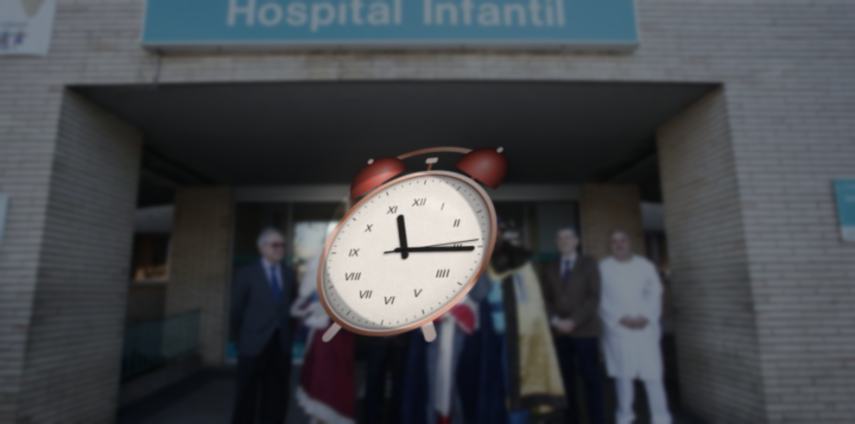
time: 11:15:14
